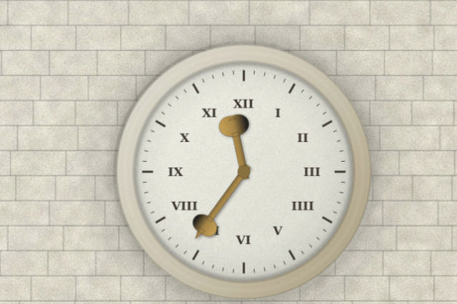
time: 11:36
